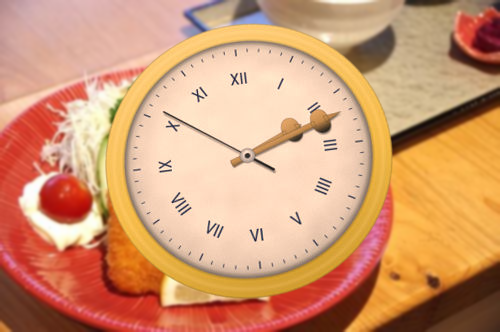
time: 2:11:51
